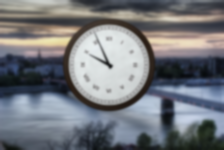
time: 9:56
